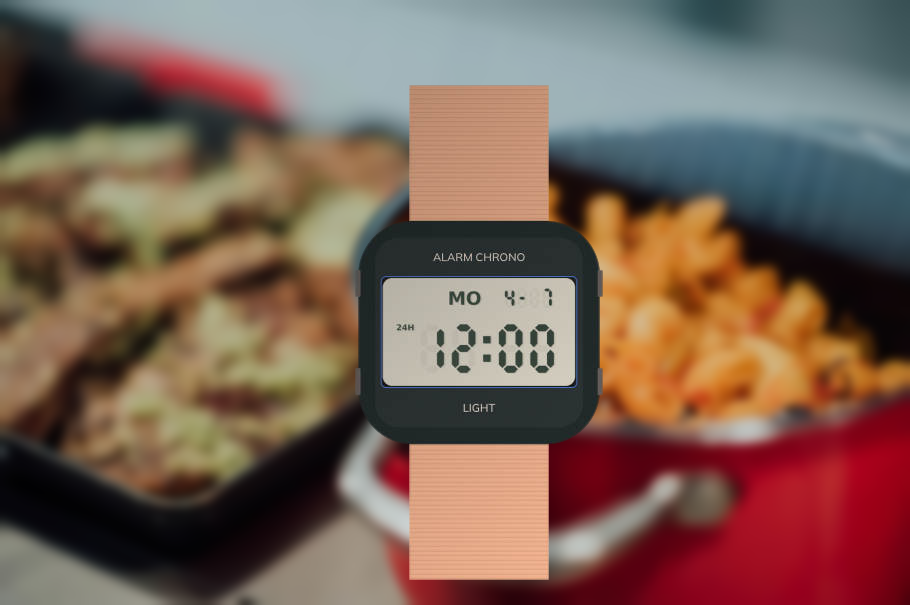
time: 12:00
